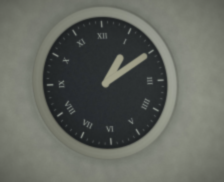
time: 1:10
